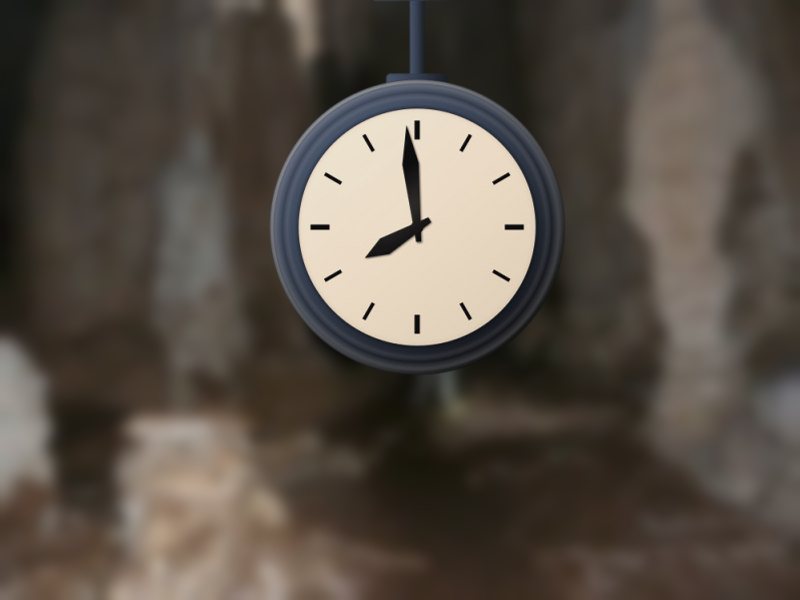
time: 7:59
